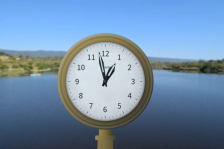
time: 12:58
